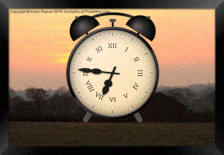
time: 6:46
